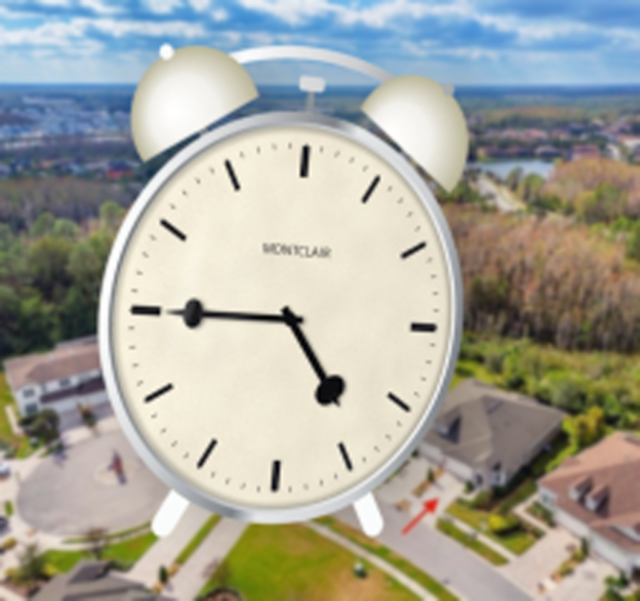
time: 4:45
